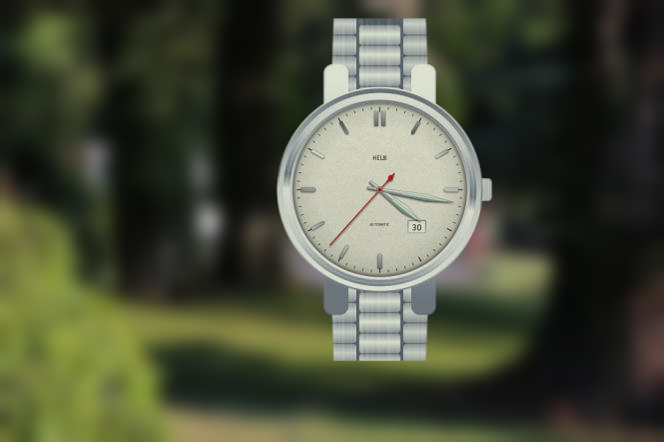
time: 4:16:37
